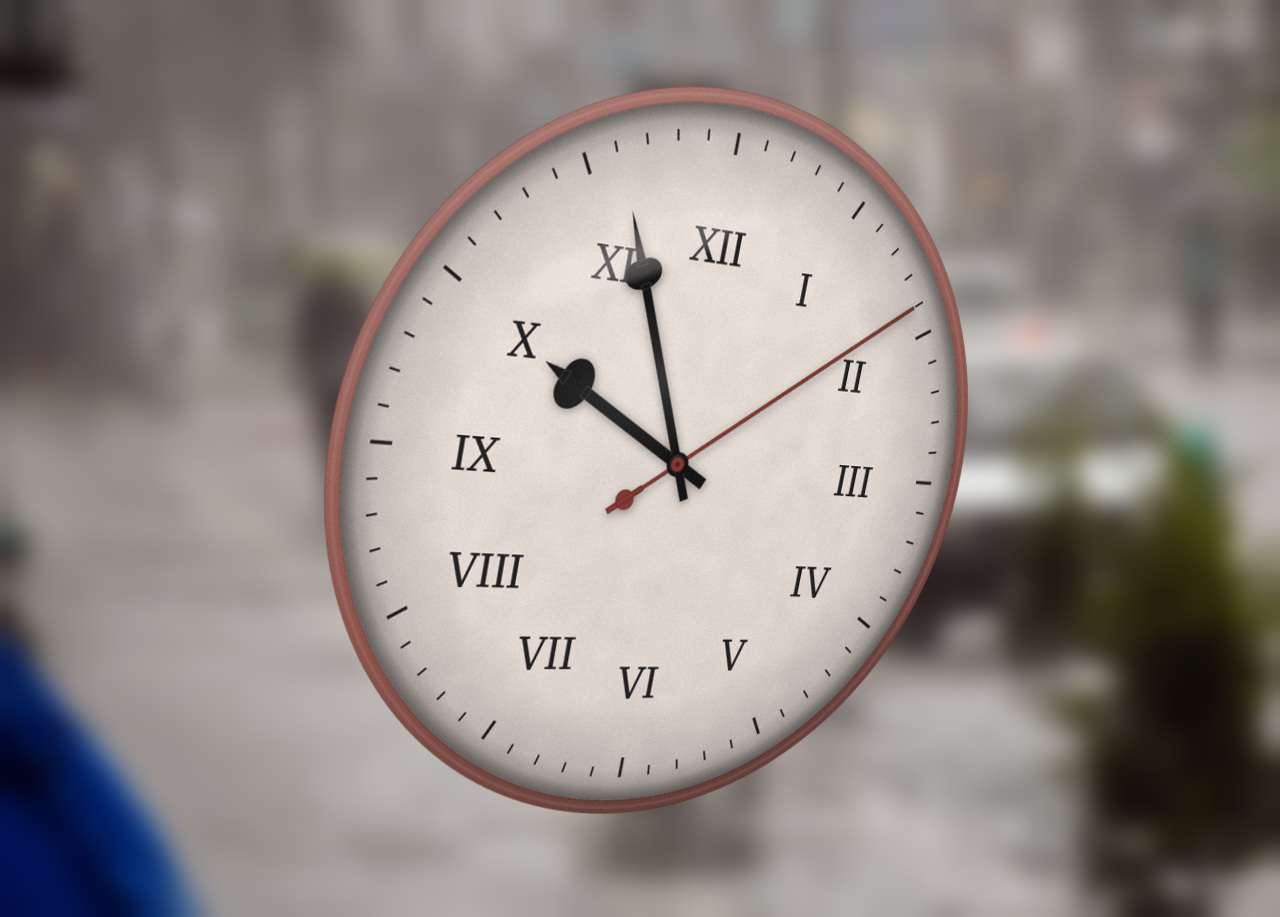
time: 9:56:09
